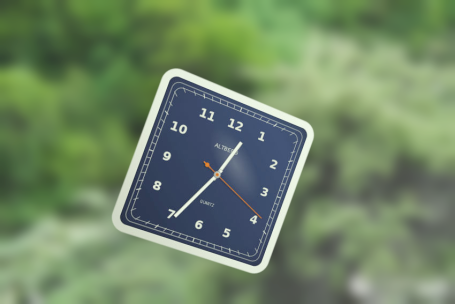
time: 12:34:19
